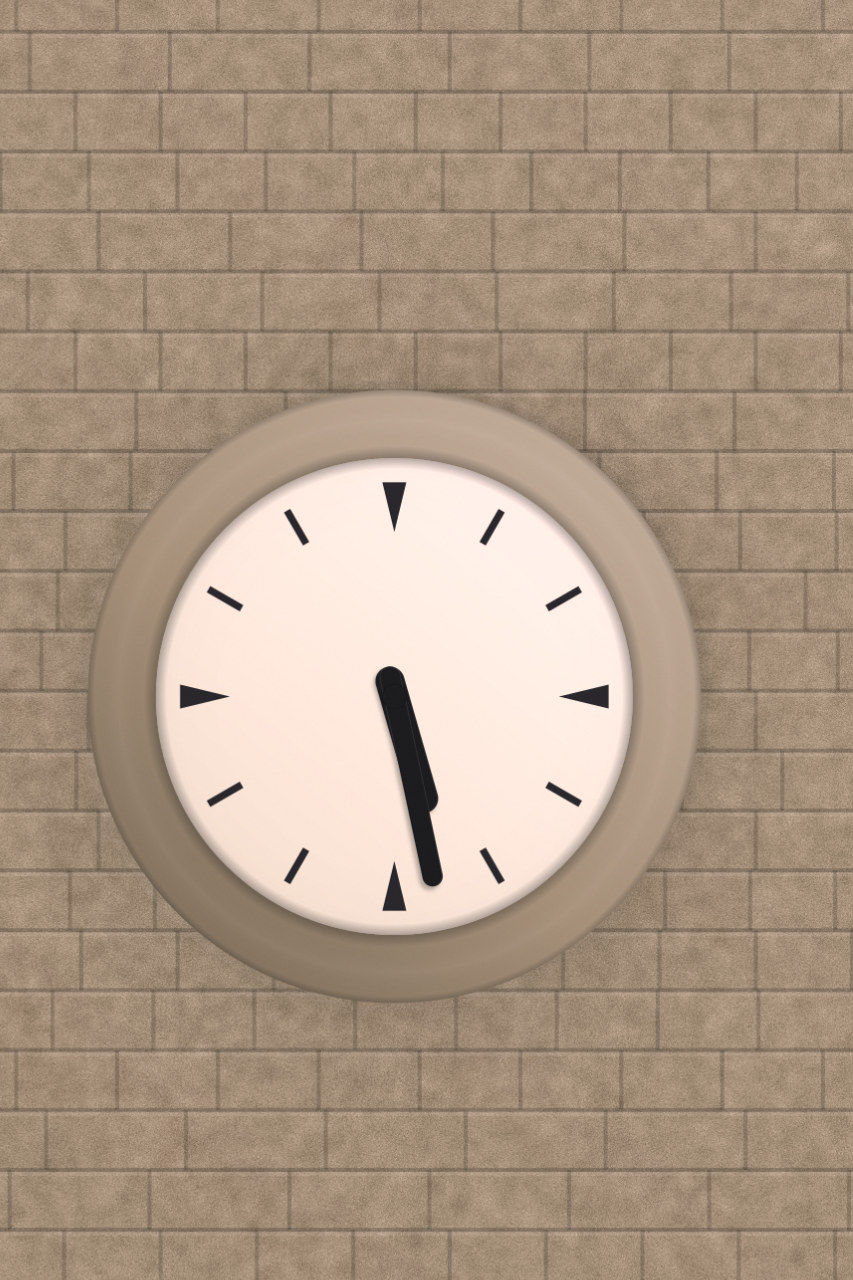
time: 5:28
